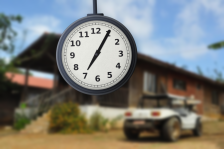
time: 7:05
